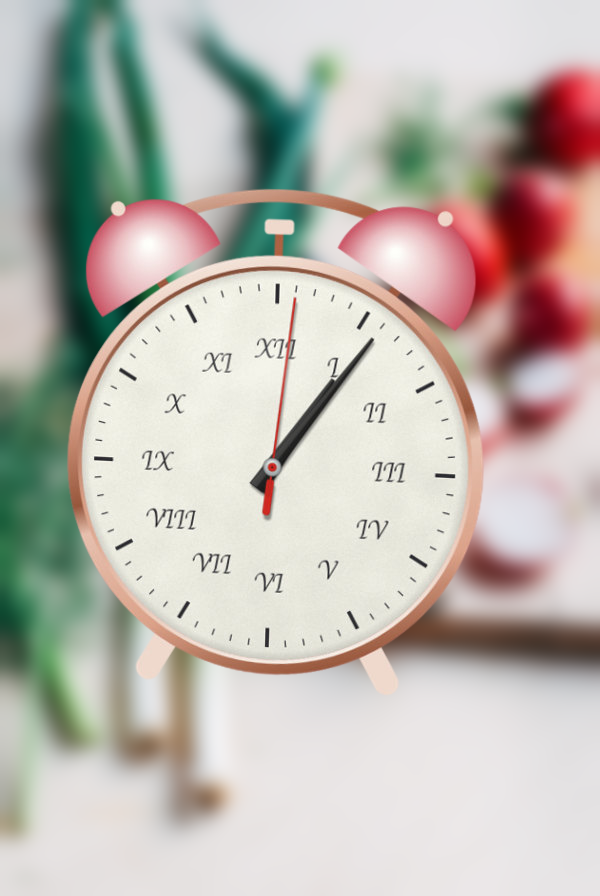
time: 1:06:01
